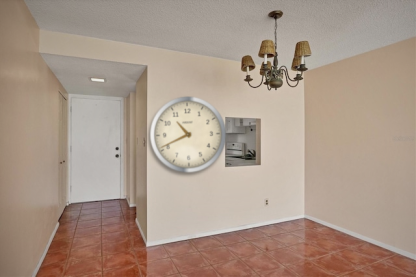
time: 10:41
